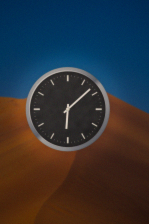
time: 6:08
